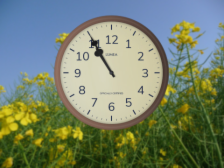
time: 10:55
